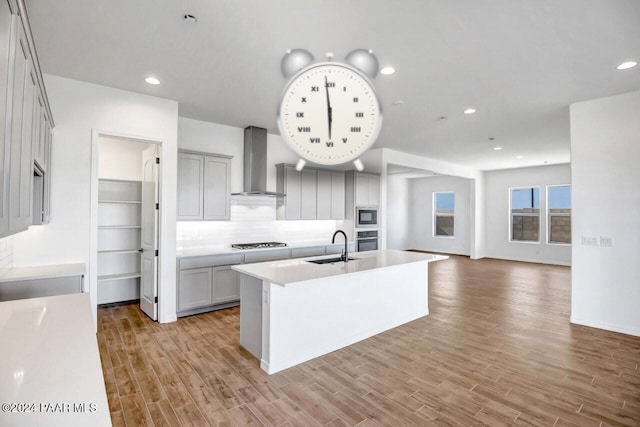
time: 5:59
